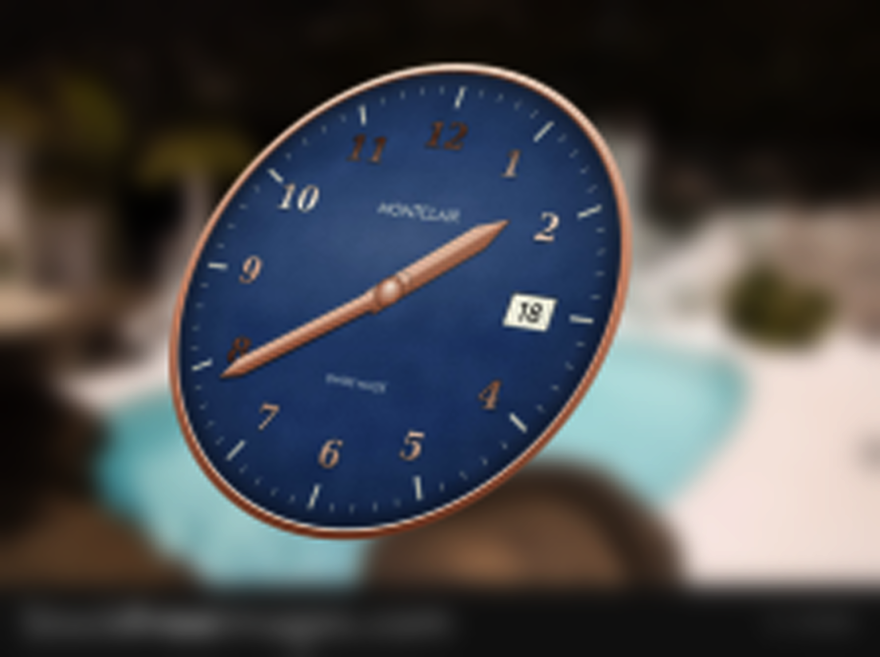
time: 1:39
